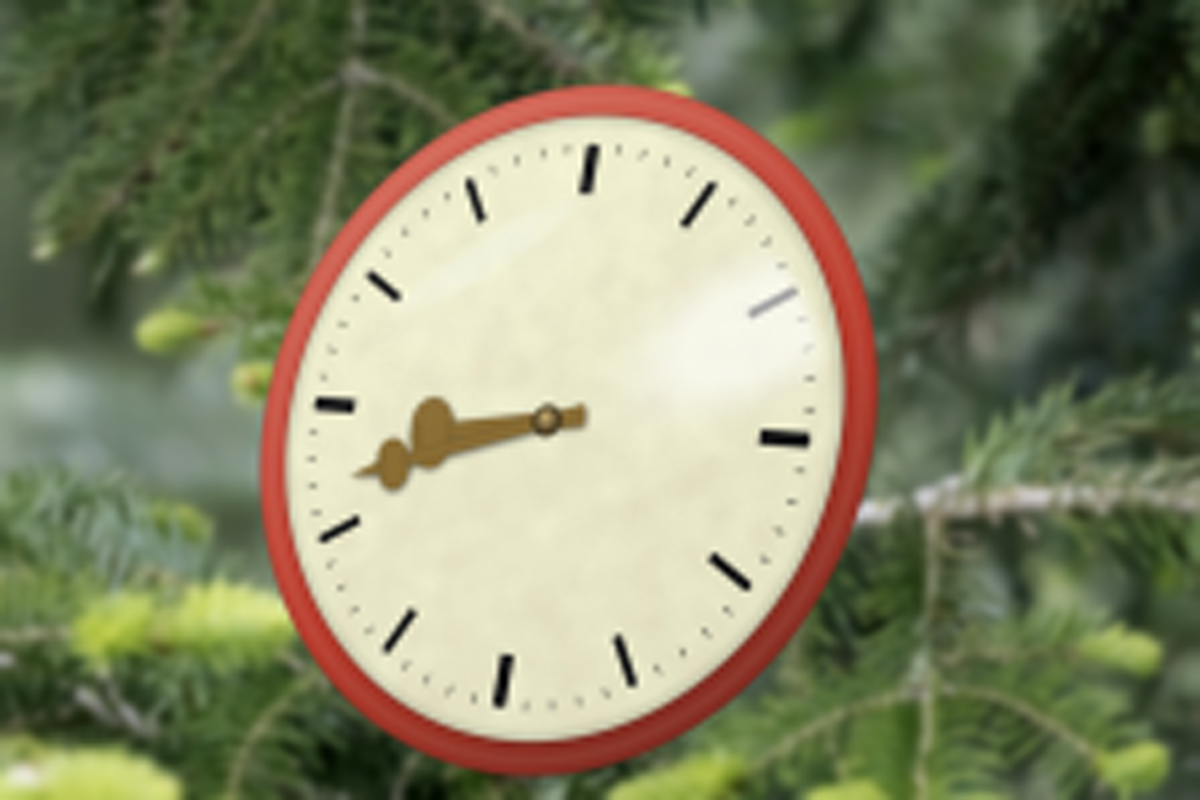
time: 8:42
